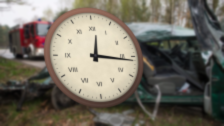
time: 12:16
